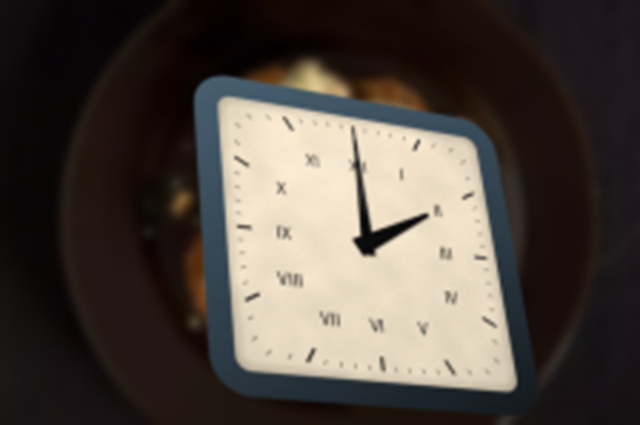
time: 2:00
